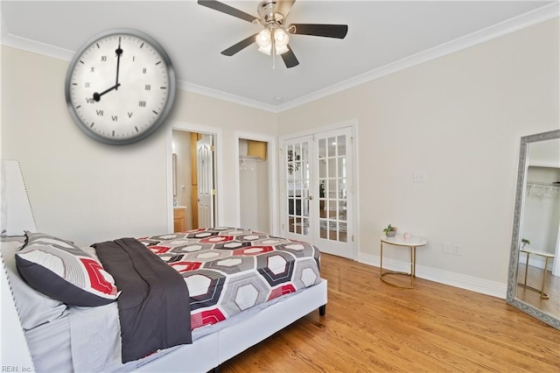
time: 8:00
